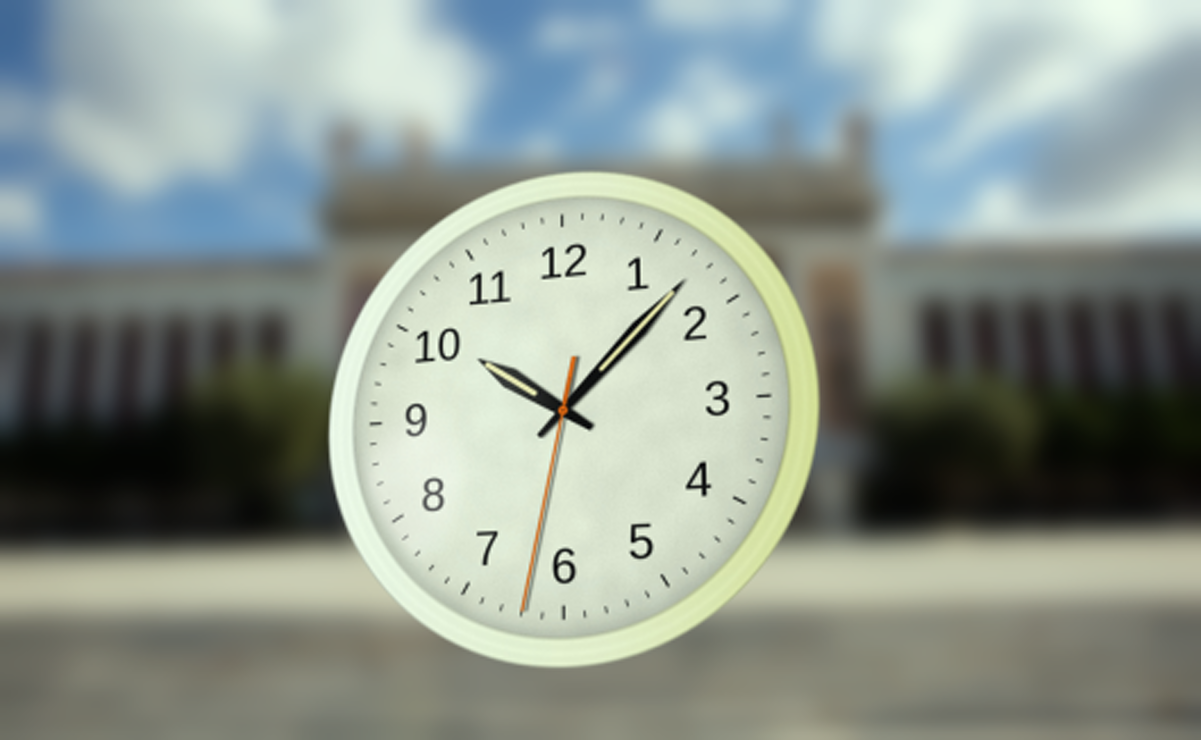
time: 10:07:32
